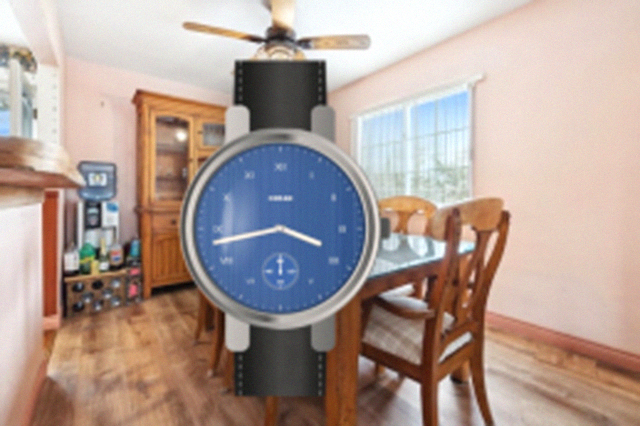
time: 3:43
